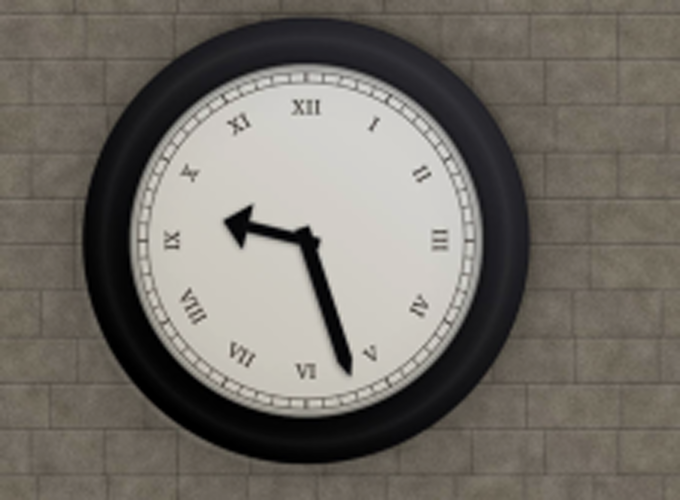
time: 9:27
